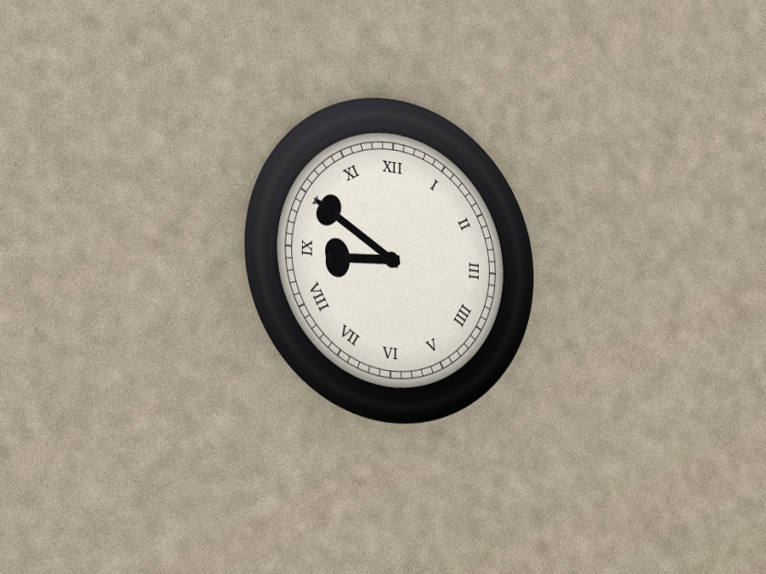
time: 8:50
